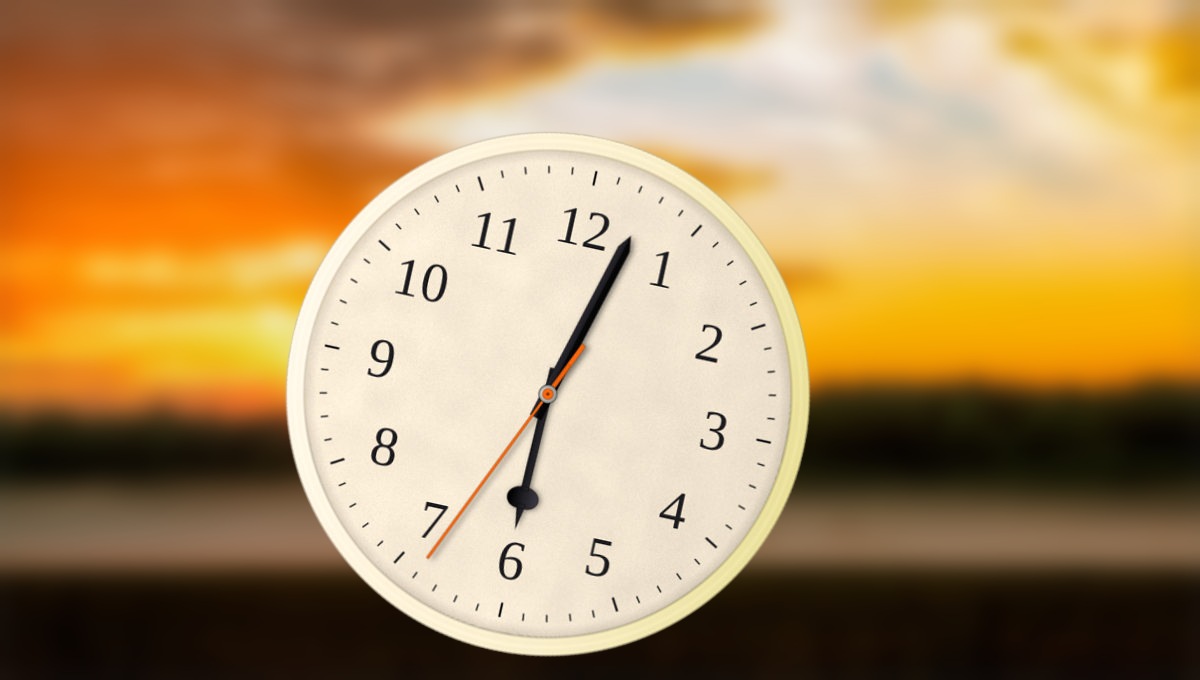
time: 6:02:34
